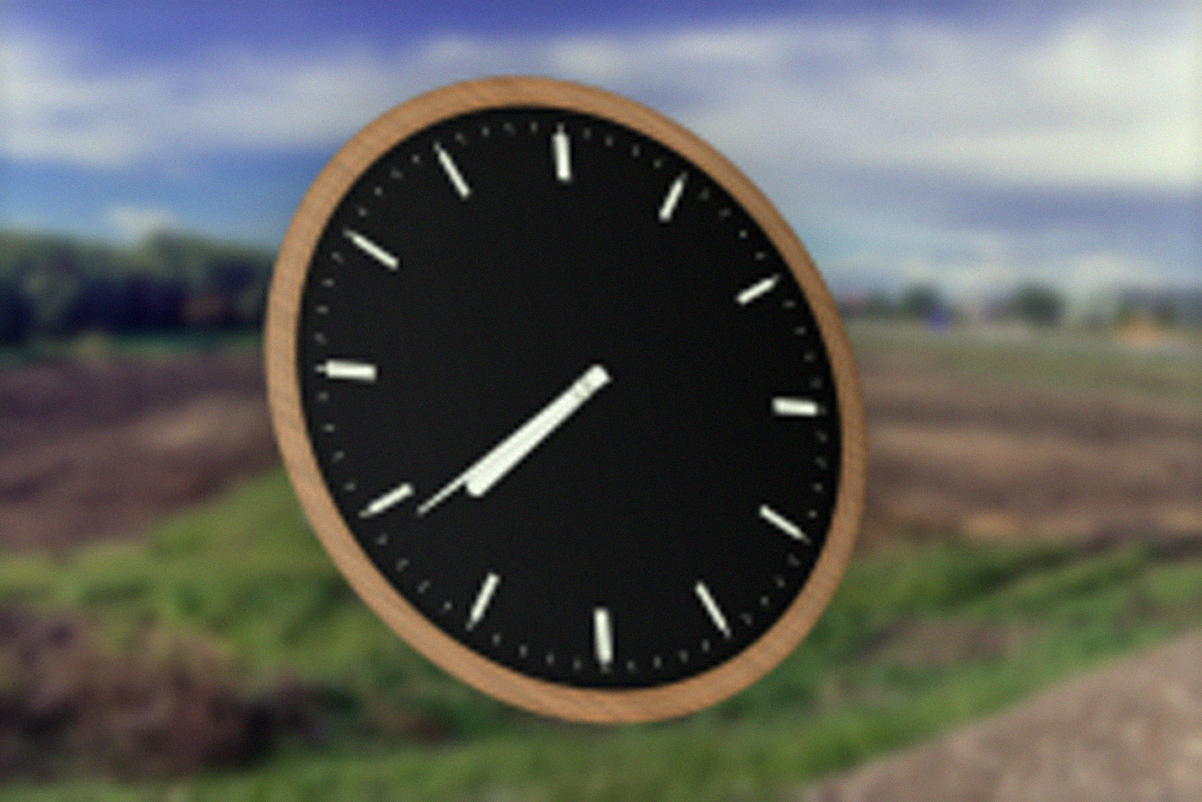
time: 7:39
